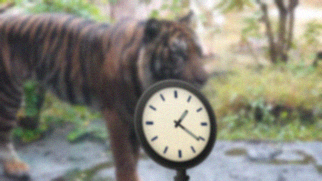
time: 1:21
